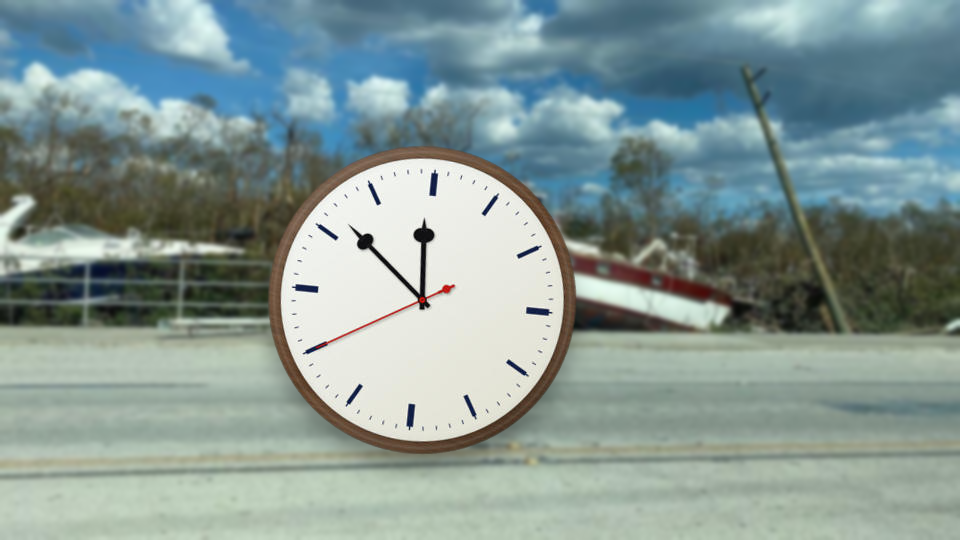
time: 11:51:40
